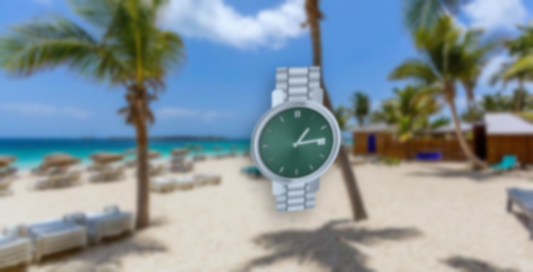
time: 1:14
